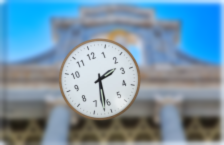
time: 2:32
